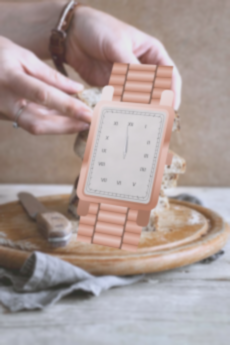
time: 11:59
